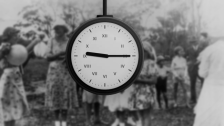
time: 9:15
